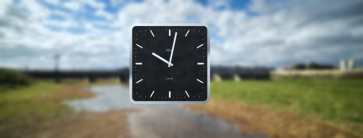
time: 10:02
